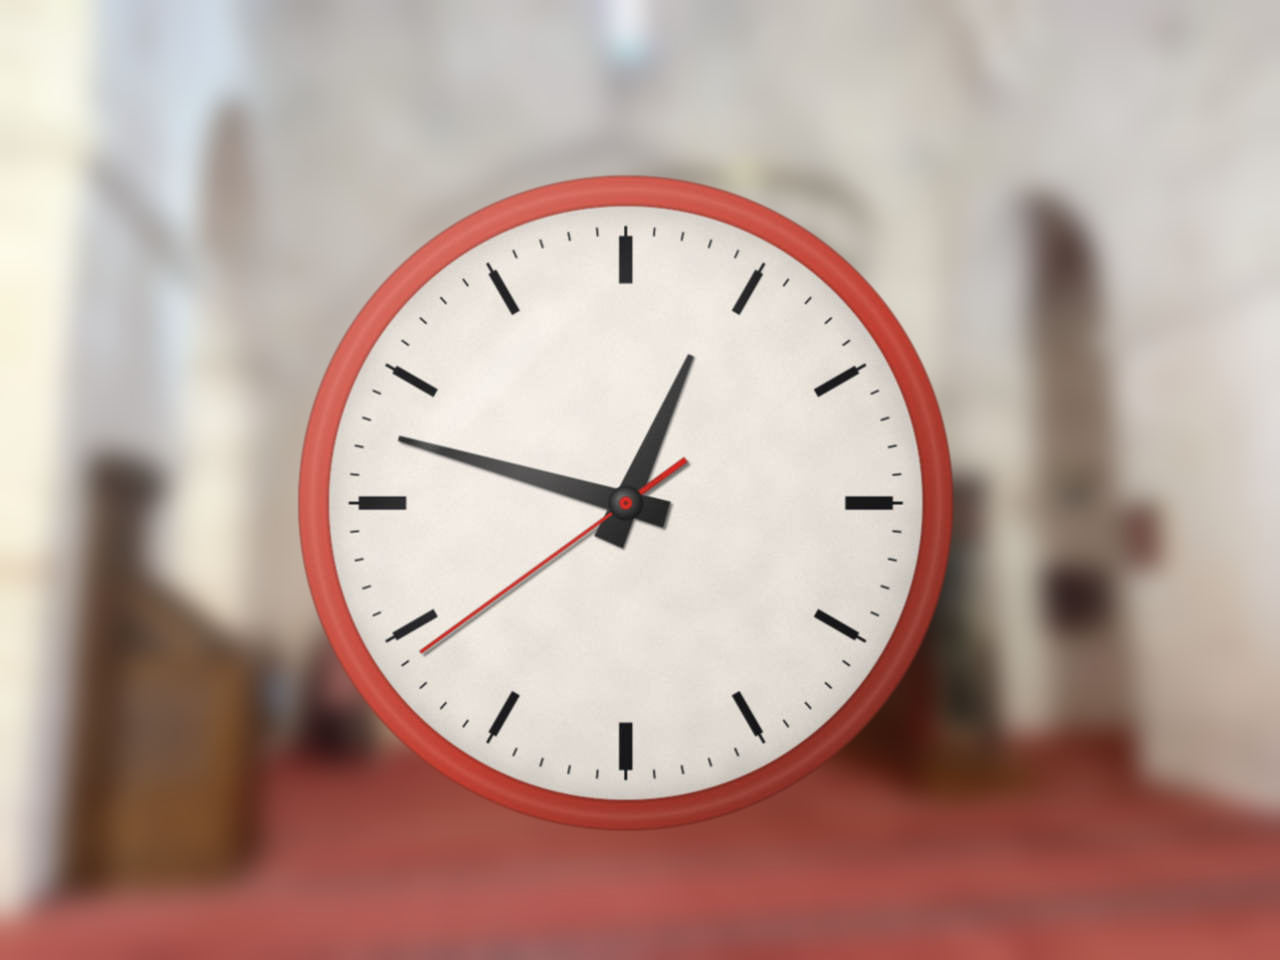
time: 12:47:39
